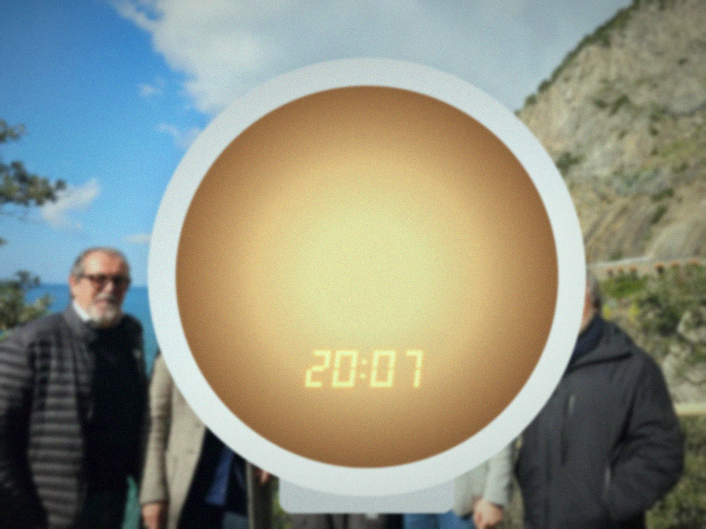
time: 20:07
